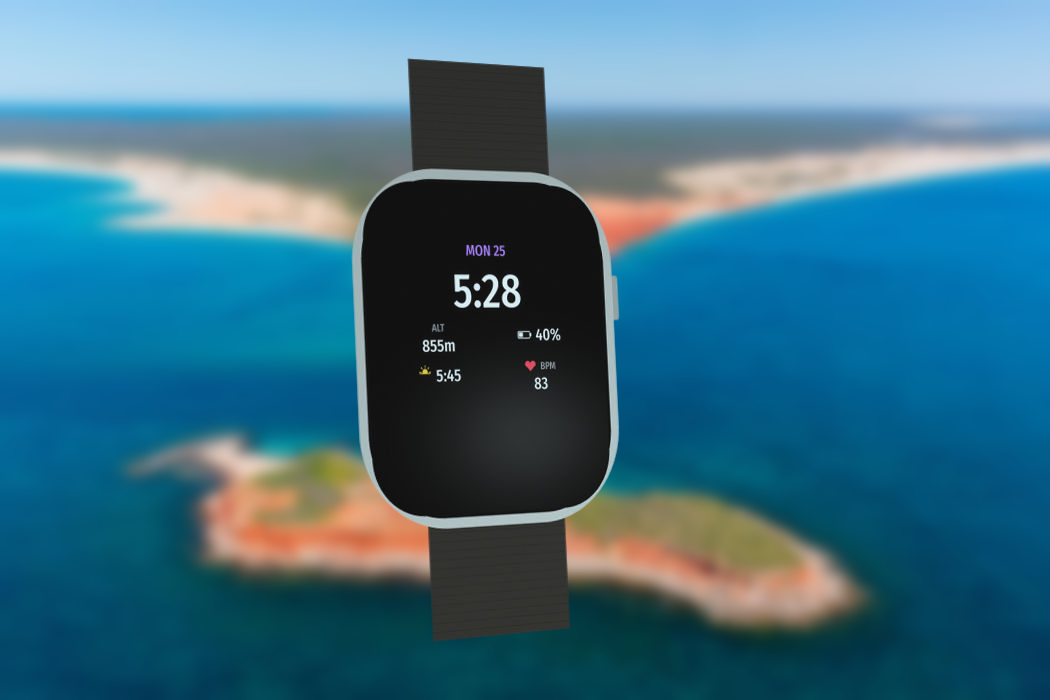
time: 5:28
